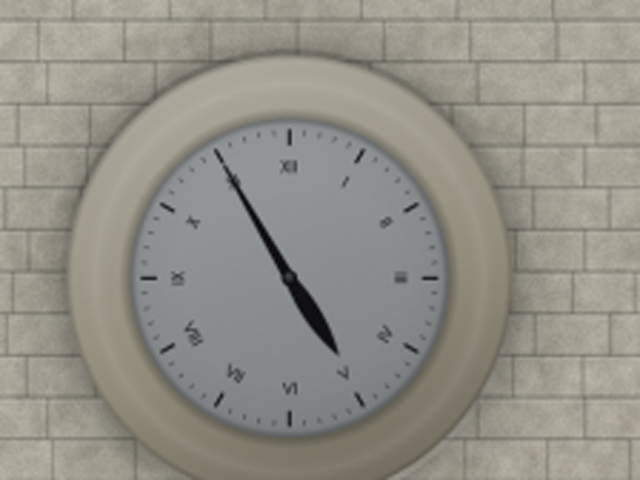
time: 4:55
